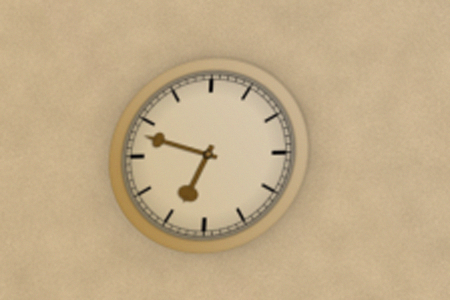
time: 6:48
